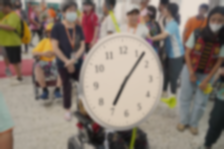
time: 7:07
